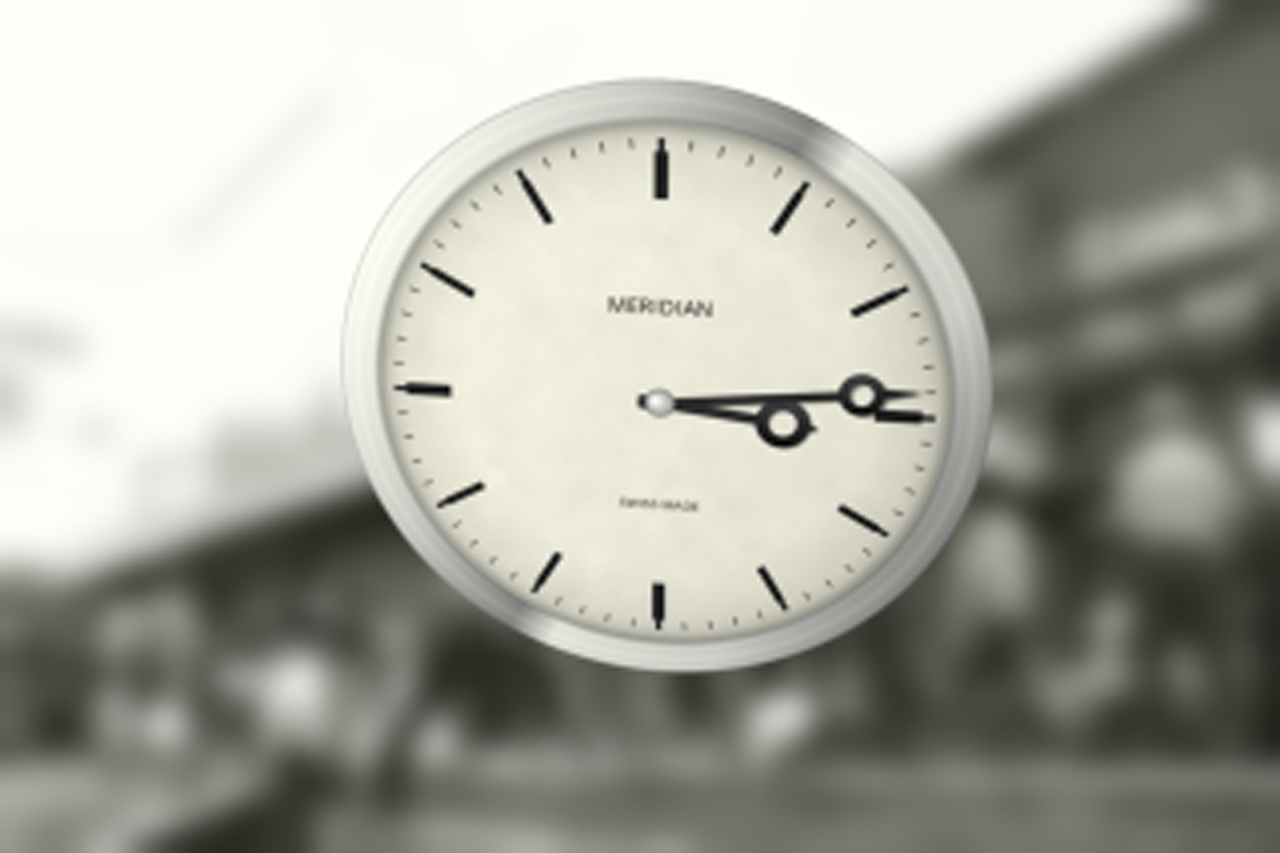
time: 3:14
